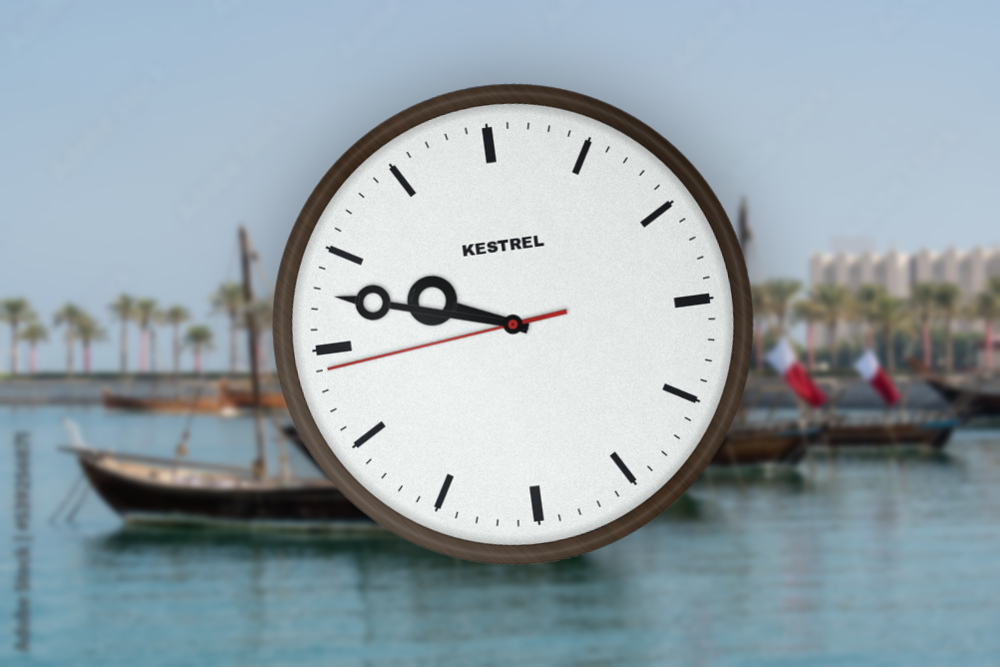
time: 9:47:44
